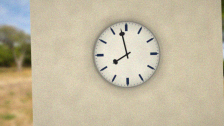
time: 7:58
